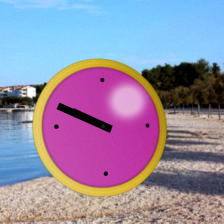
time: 9:49
